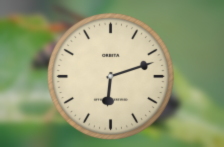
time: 6:12
